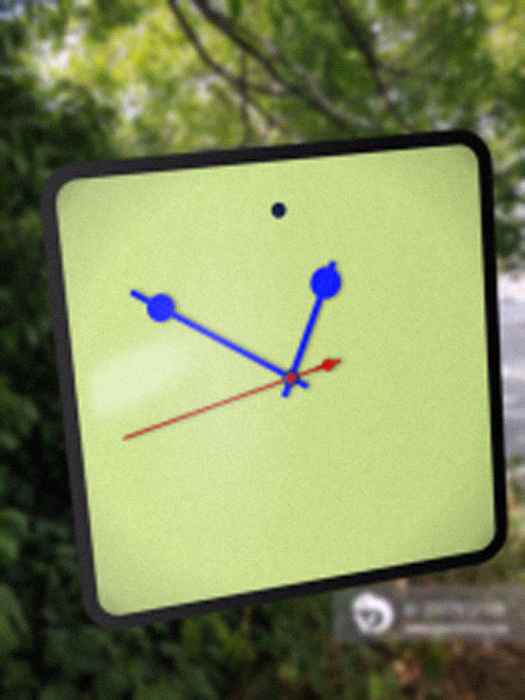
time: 12:50:43
